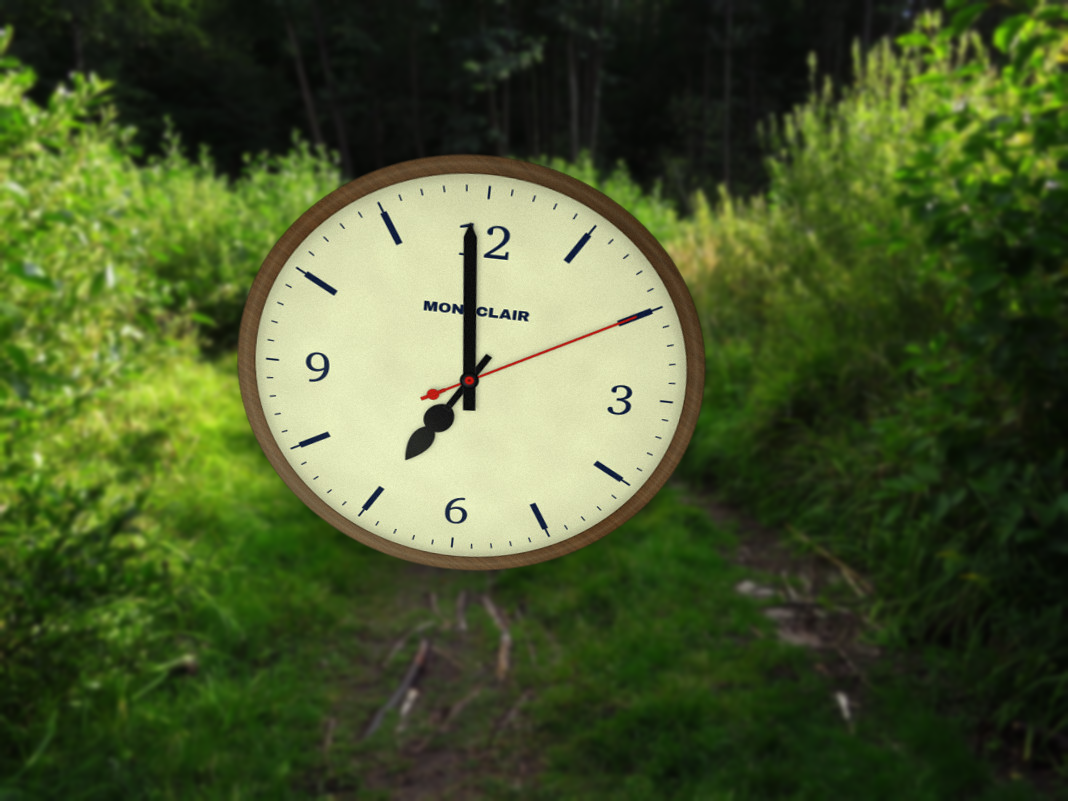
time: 6:59:10
